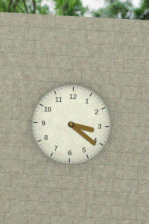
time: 3:21
